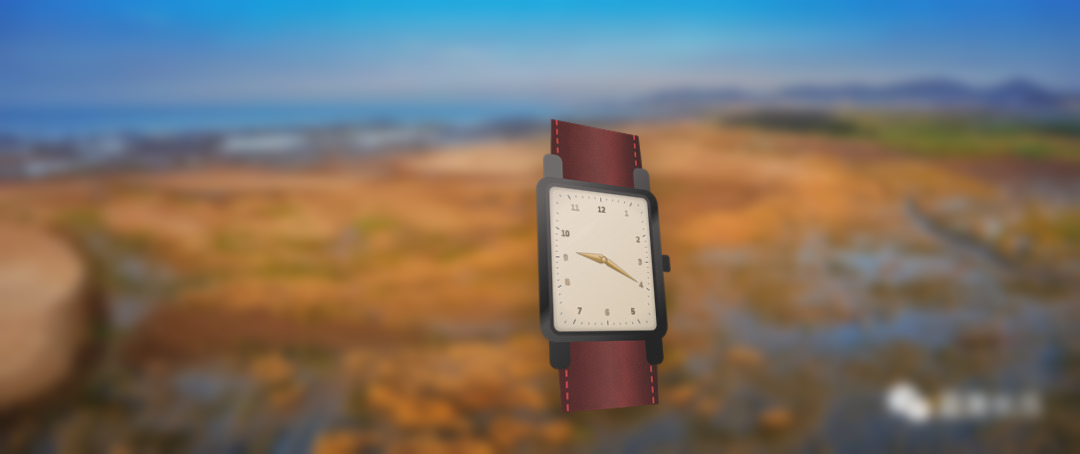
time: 9:20
